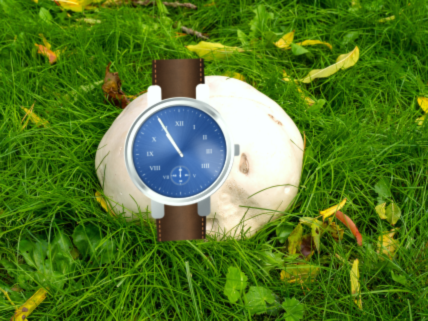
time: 10:55
